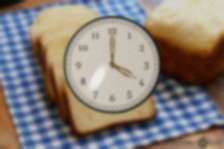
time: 4:00
